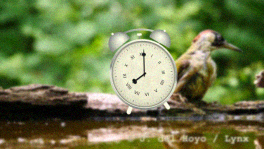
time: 8:01
